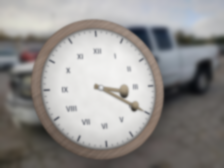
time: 3:20
